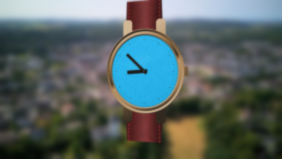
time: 8:52
